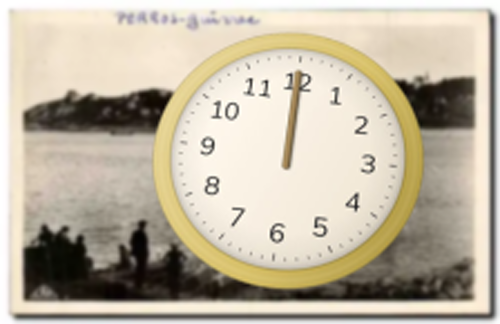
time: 12:00
